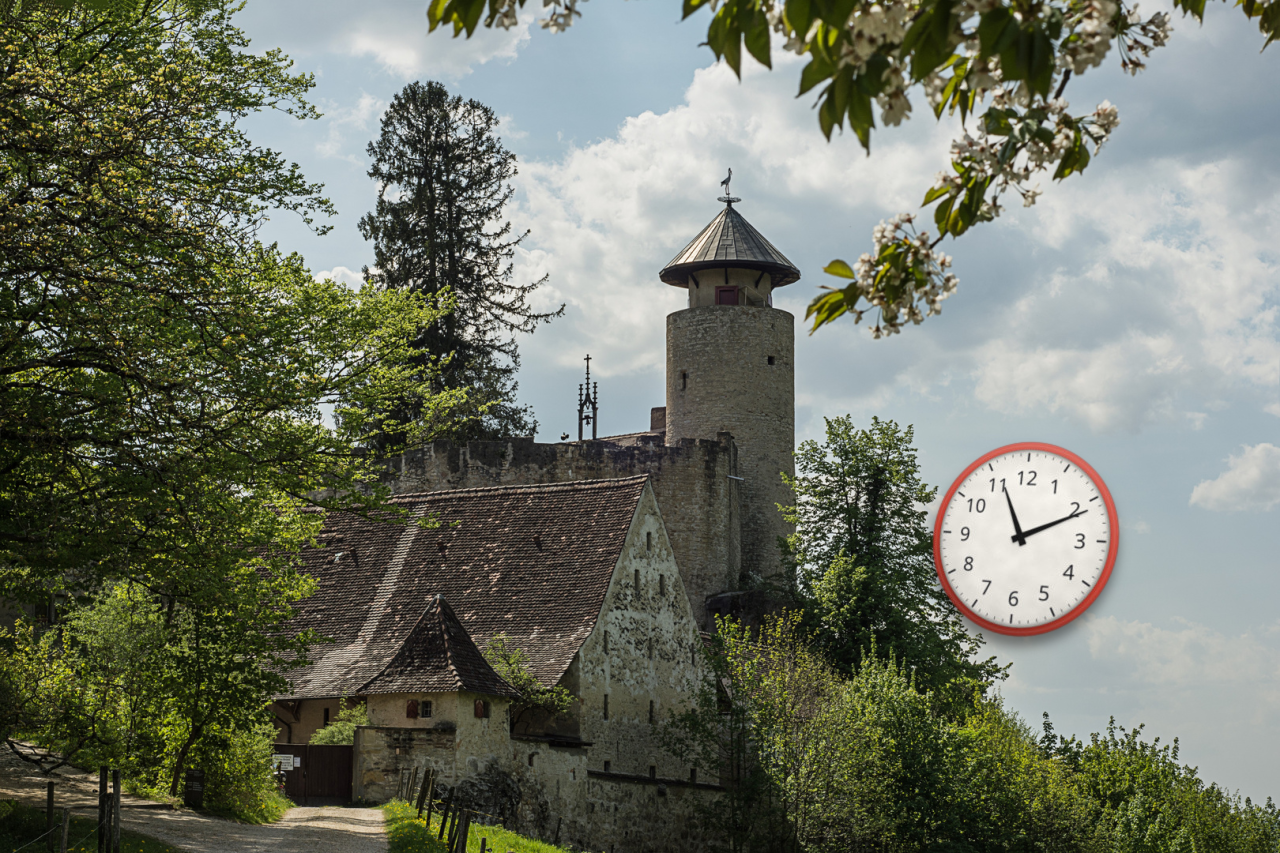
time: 11:11
